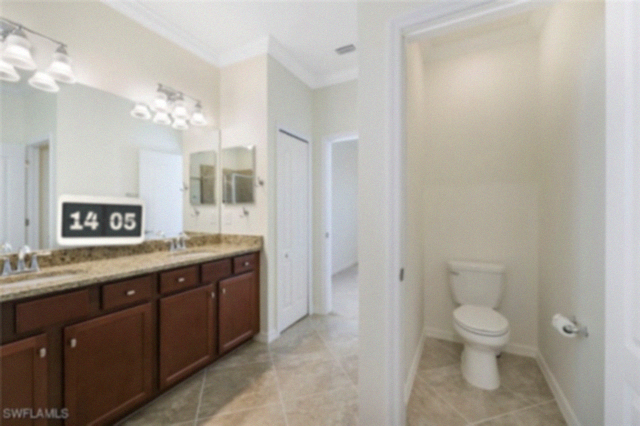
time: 14:05
